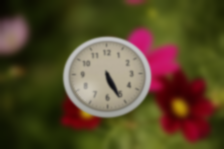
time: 5:26
